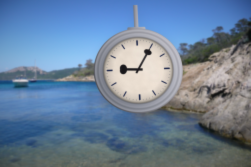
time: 9:05
